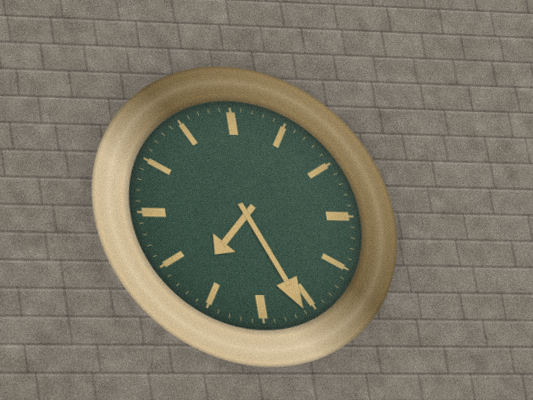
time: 7:26
